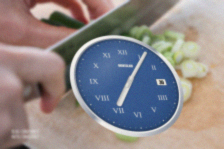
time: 7:06
